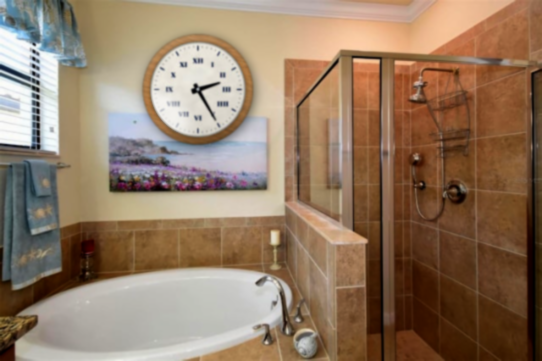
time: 2:25
